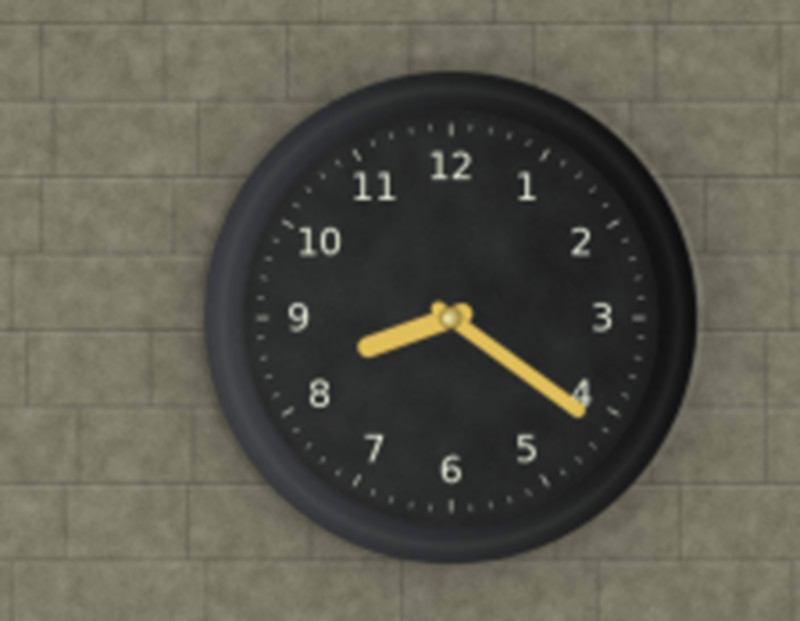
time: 8:21
